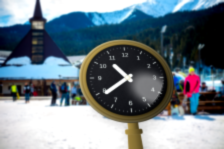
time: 10:39
